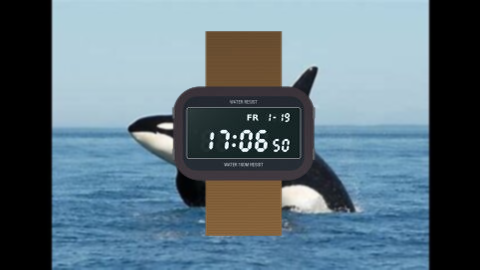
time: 17:06:50
